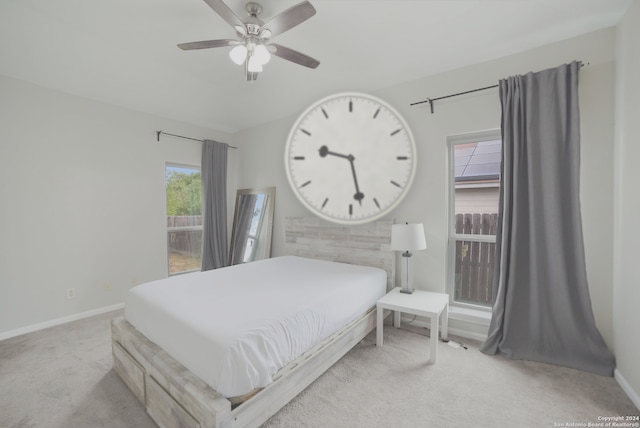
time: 9:28
